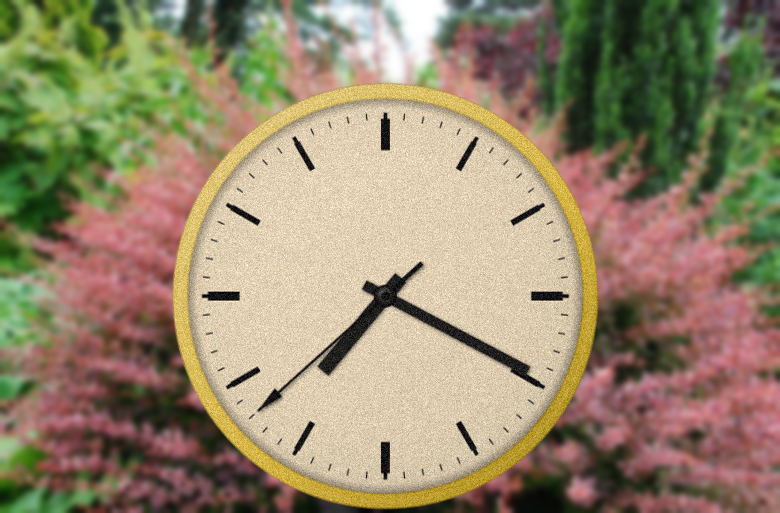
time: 7:19:38
